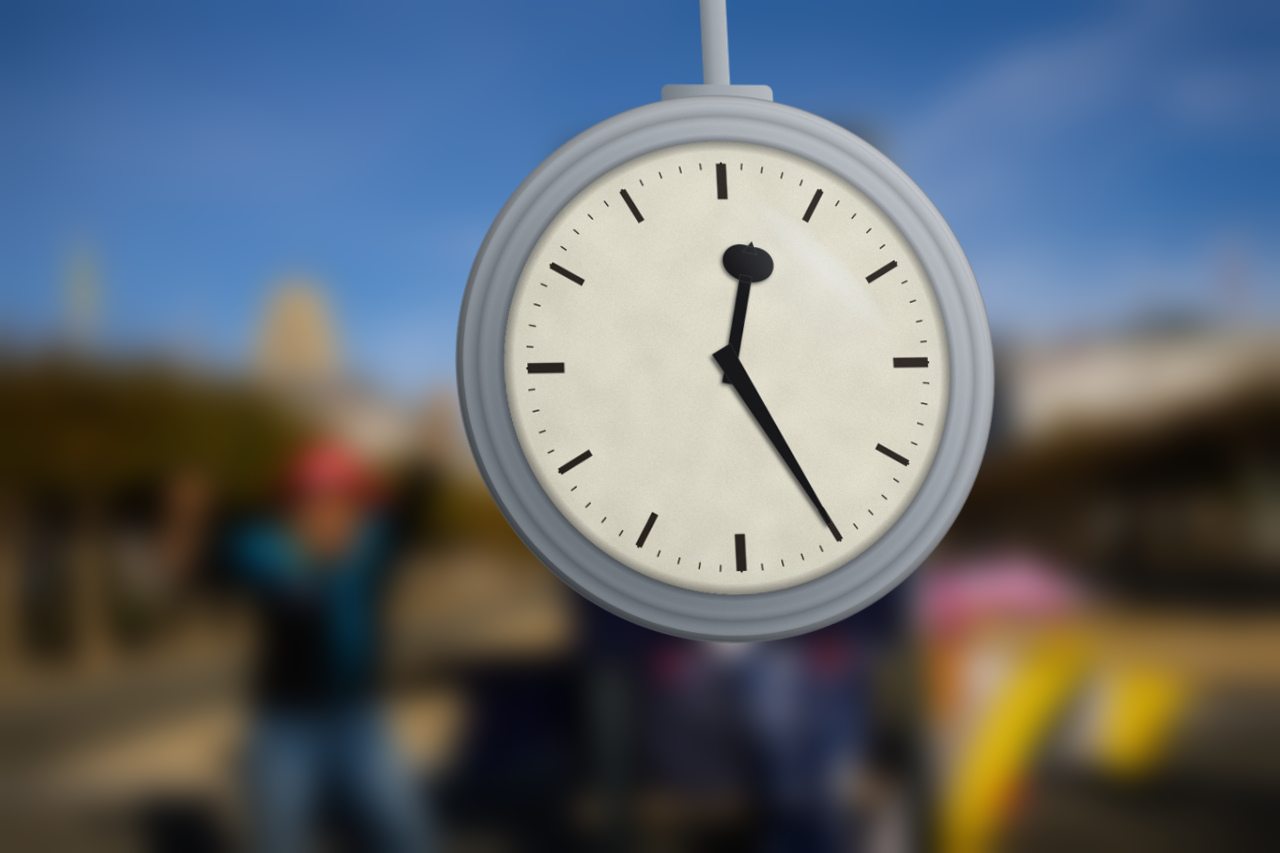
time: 12:25
